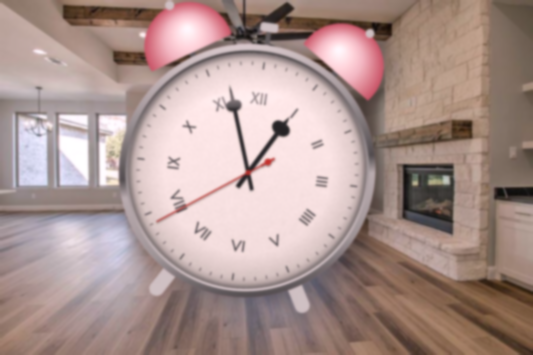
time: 12:56:39
